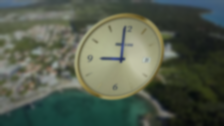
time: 8:59
